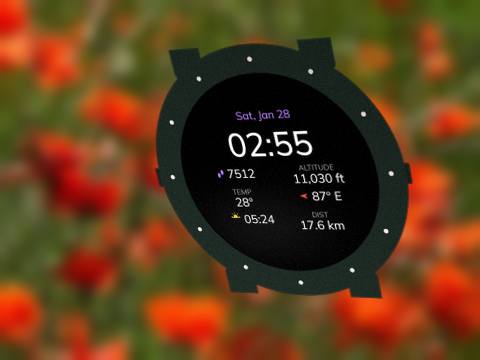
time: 2:55
